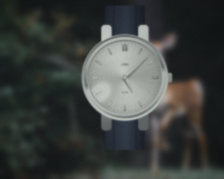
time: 5:08
